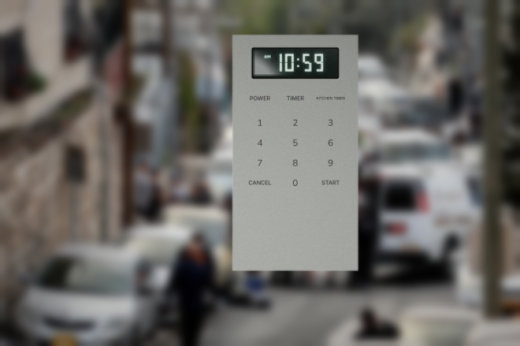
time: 10:59
